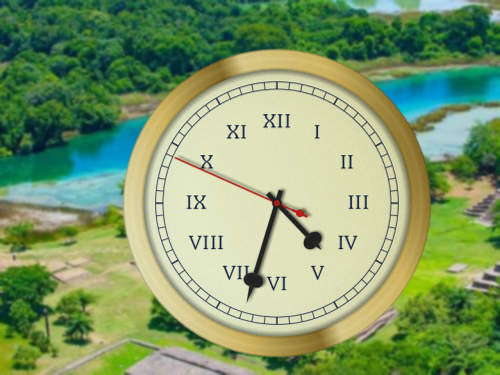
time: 4:32:49
